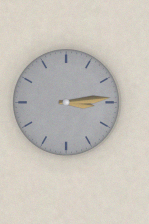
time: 3:14
